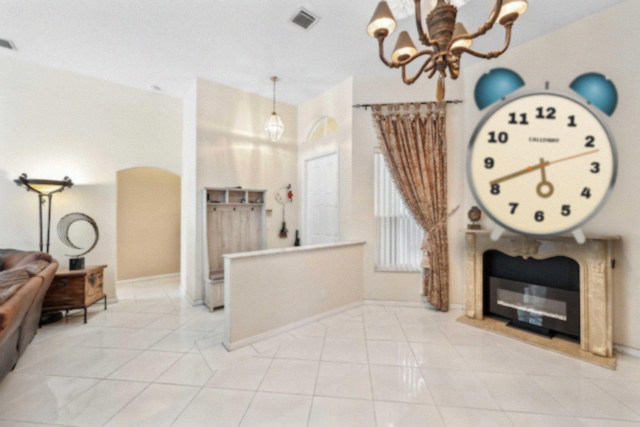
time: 5:41:12
